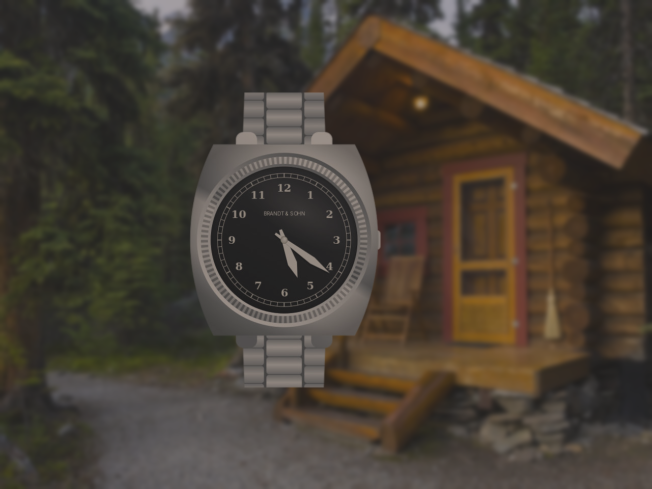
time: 5:21
